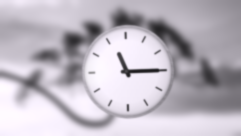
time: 11:15
